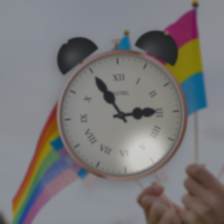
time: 2:55
